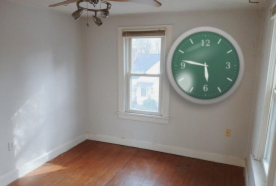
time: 5:47
